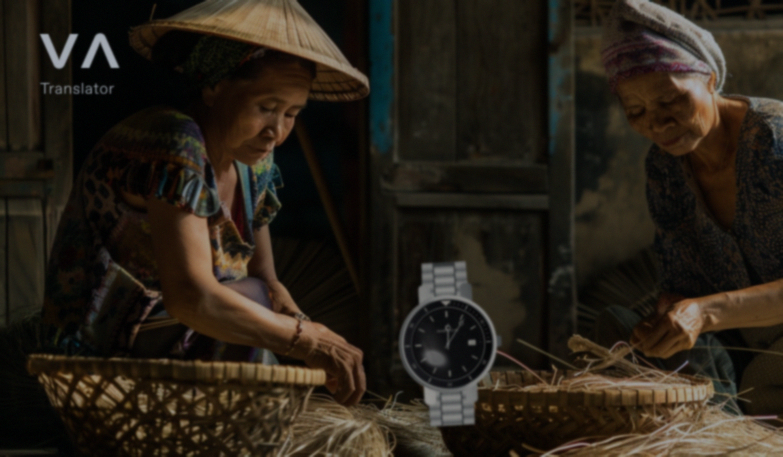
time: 12:06
